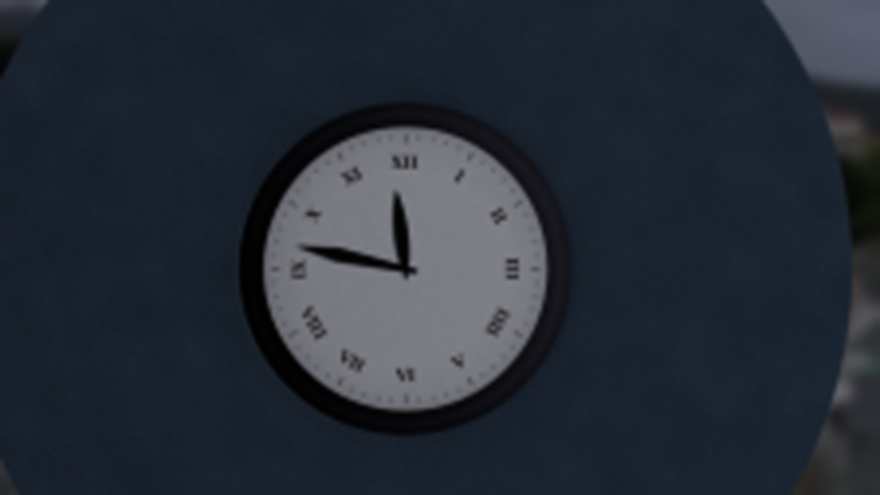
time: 11:47
